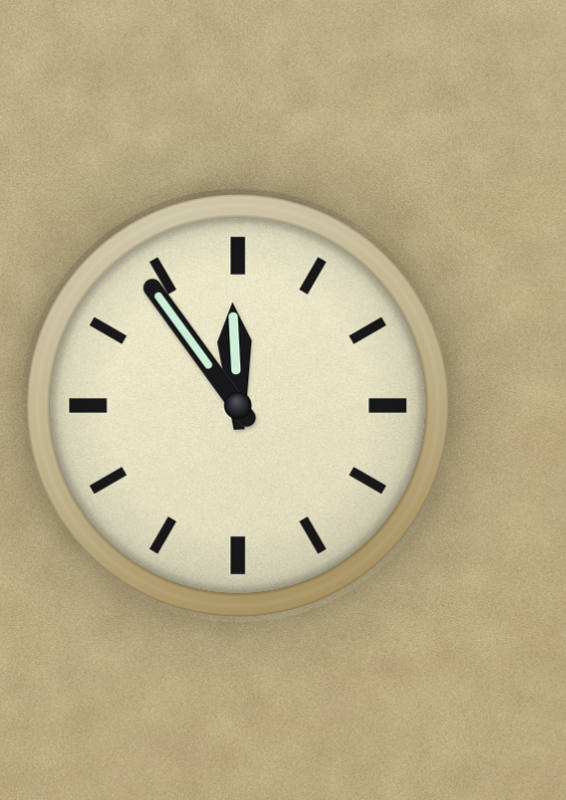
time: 11:54
